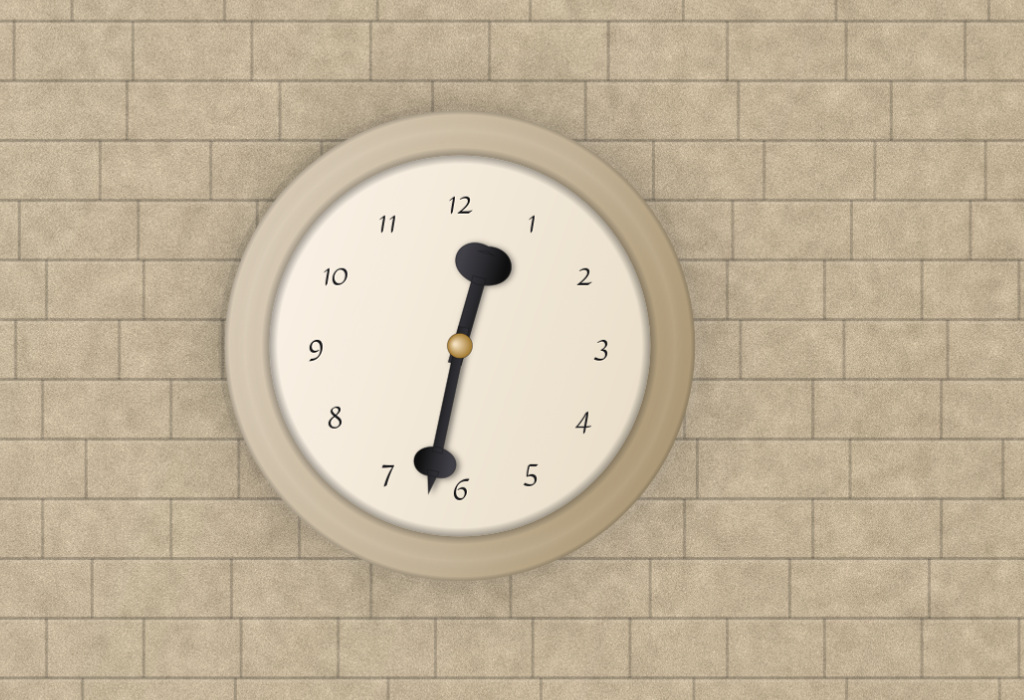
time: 12:32
